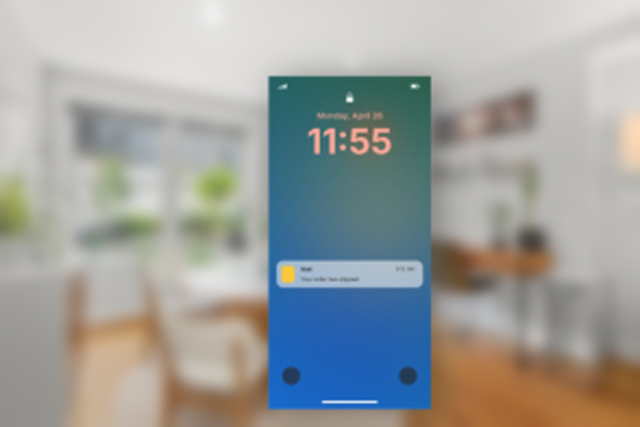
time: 11:55
